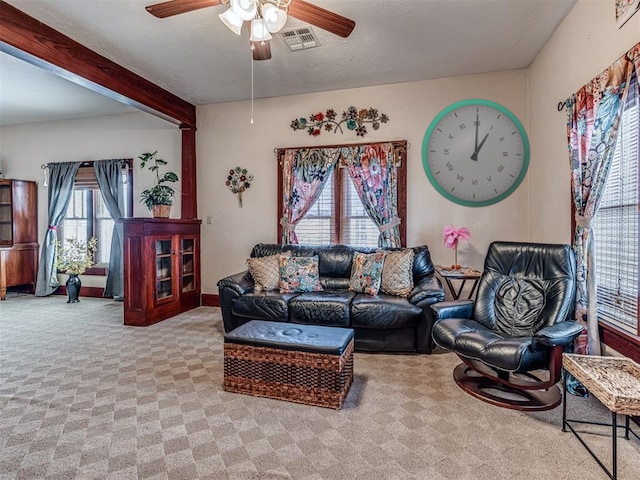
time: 1:00
